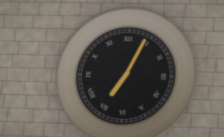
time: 7:04
